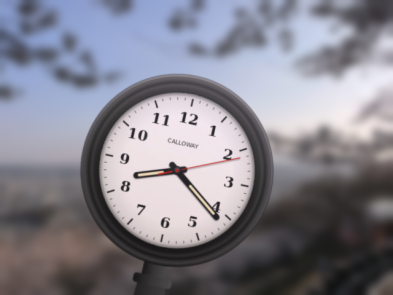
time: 8:21:11
